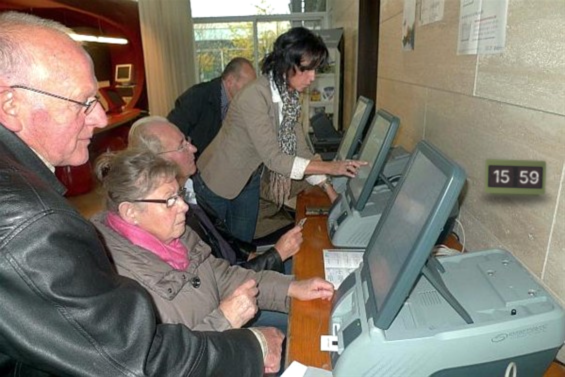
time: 15:59
